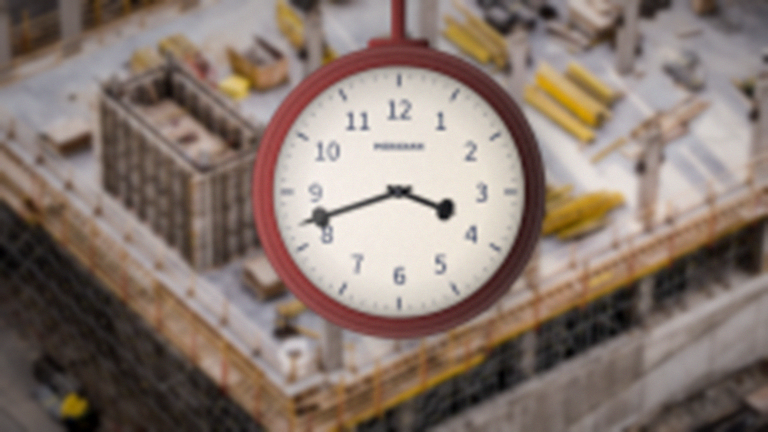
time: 3:42
